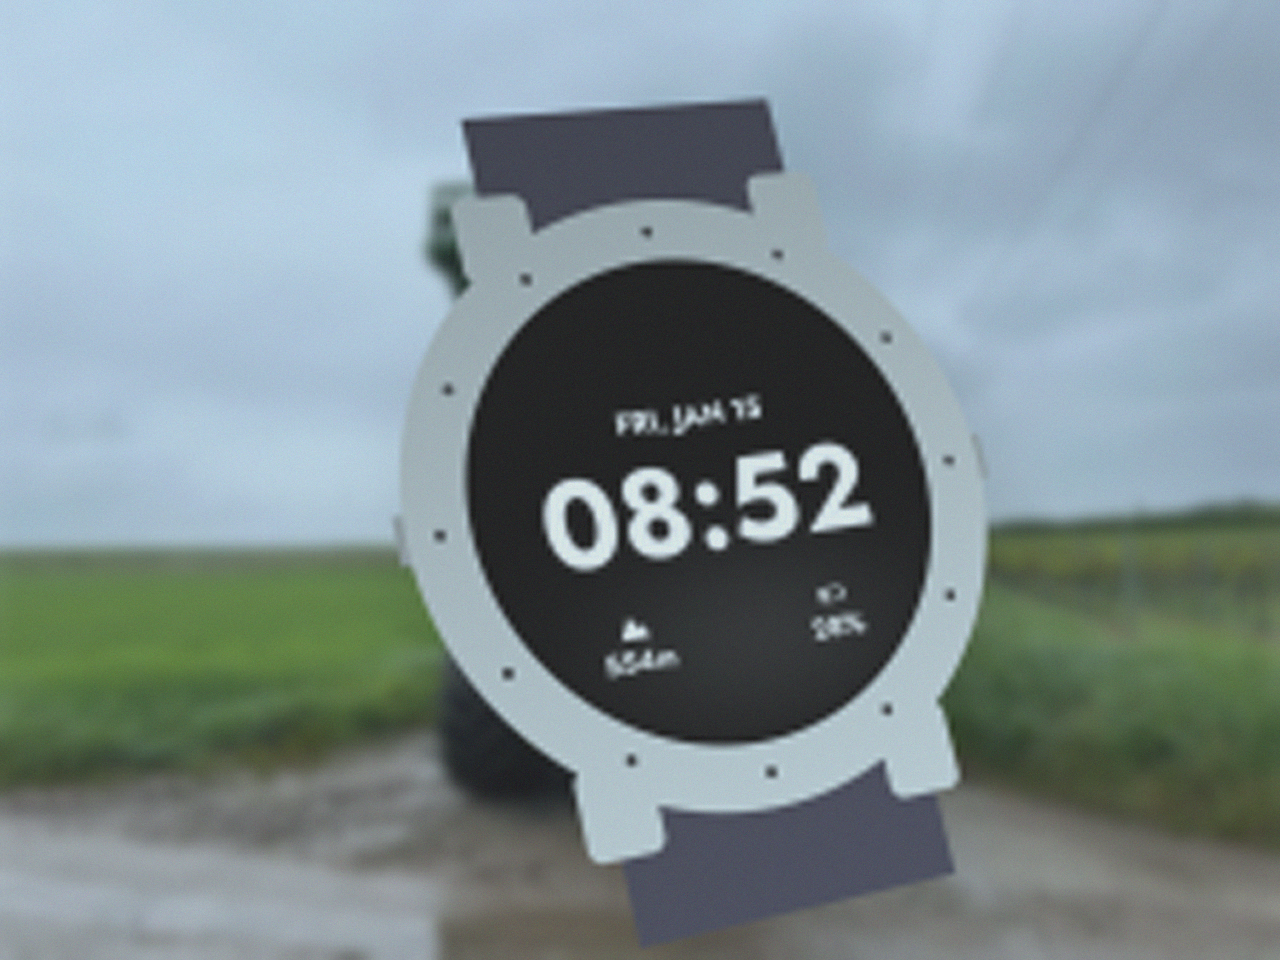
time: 8:52
